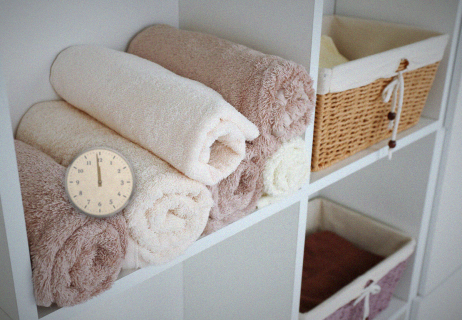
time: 11:59
